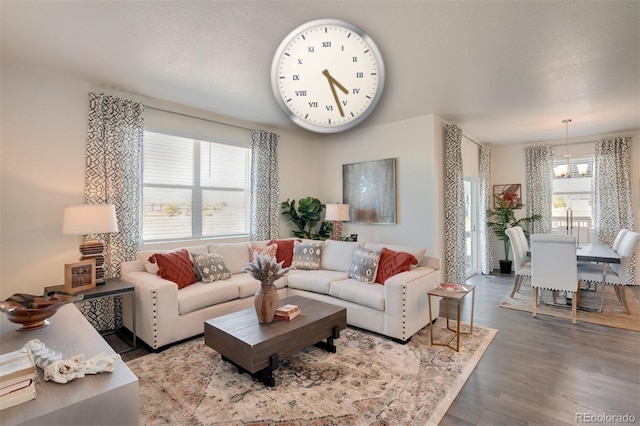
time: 4:27
